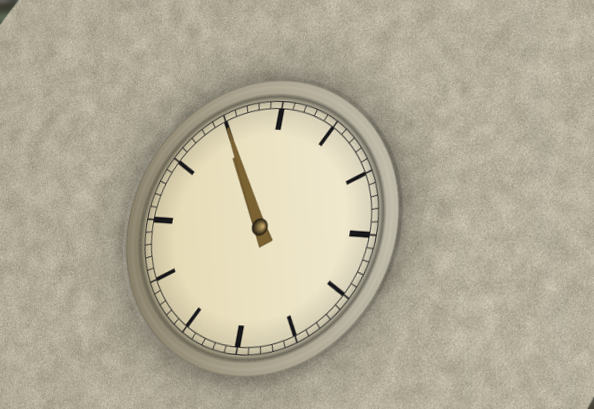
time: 10:55
